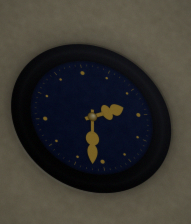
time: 2:32
